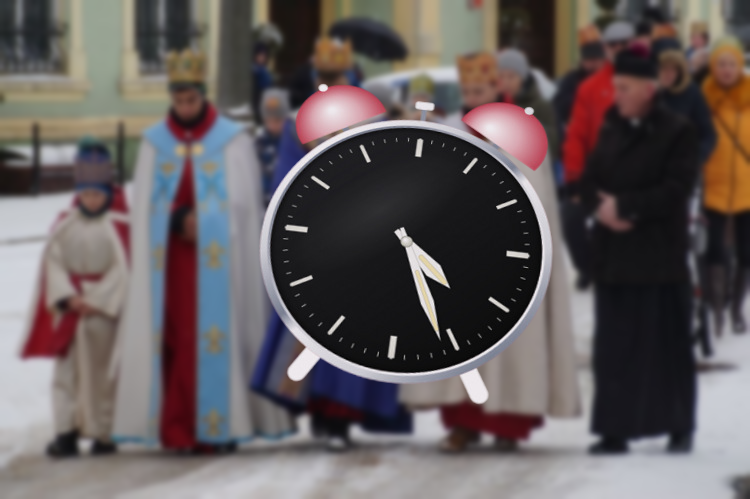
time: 4:26
